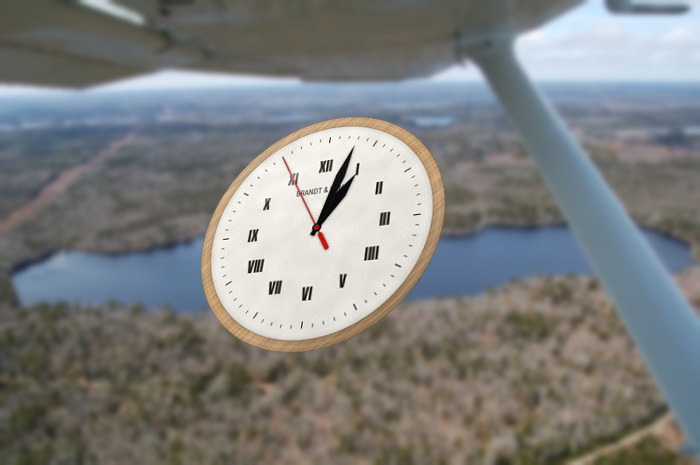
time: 1:02:55
